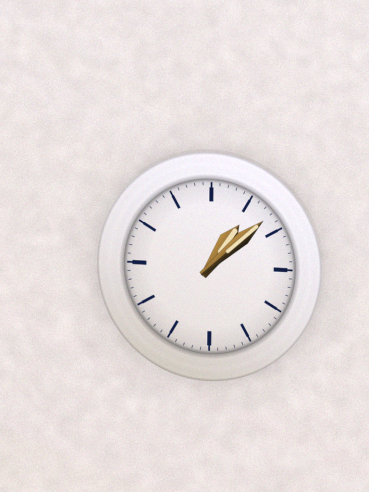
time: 1:08
